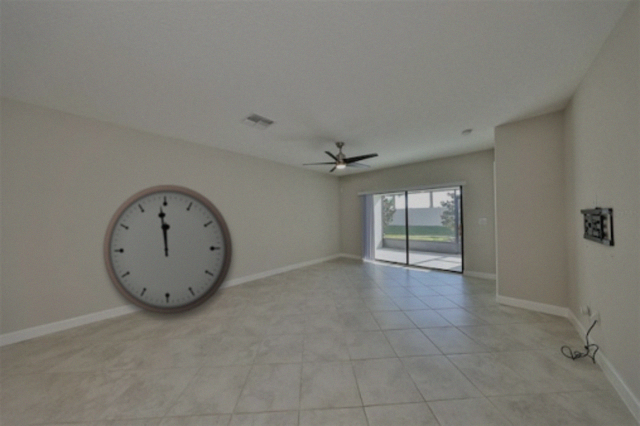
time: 11:59
